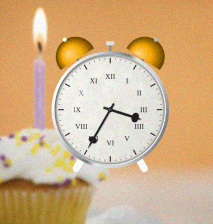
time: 3:35
